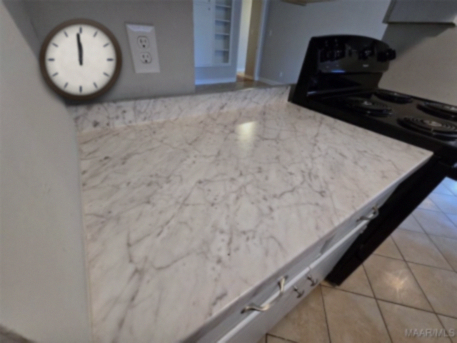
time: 11:59
